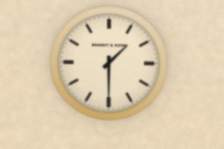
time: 1:30
